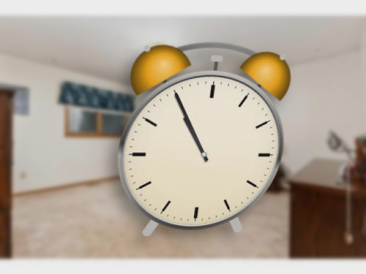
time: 10:55
